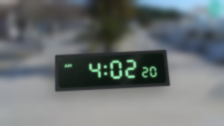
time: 4:02:20
